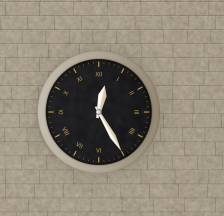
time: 12:25
